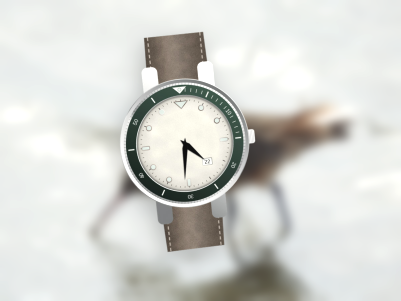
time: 4:31
